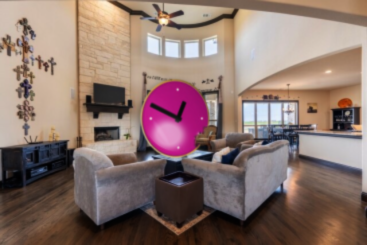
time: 12:49
